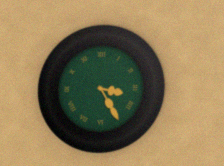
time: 3:25
